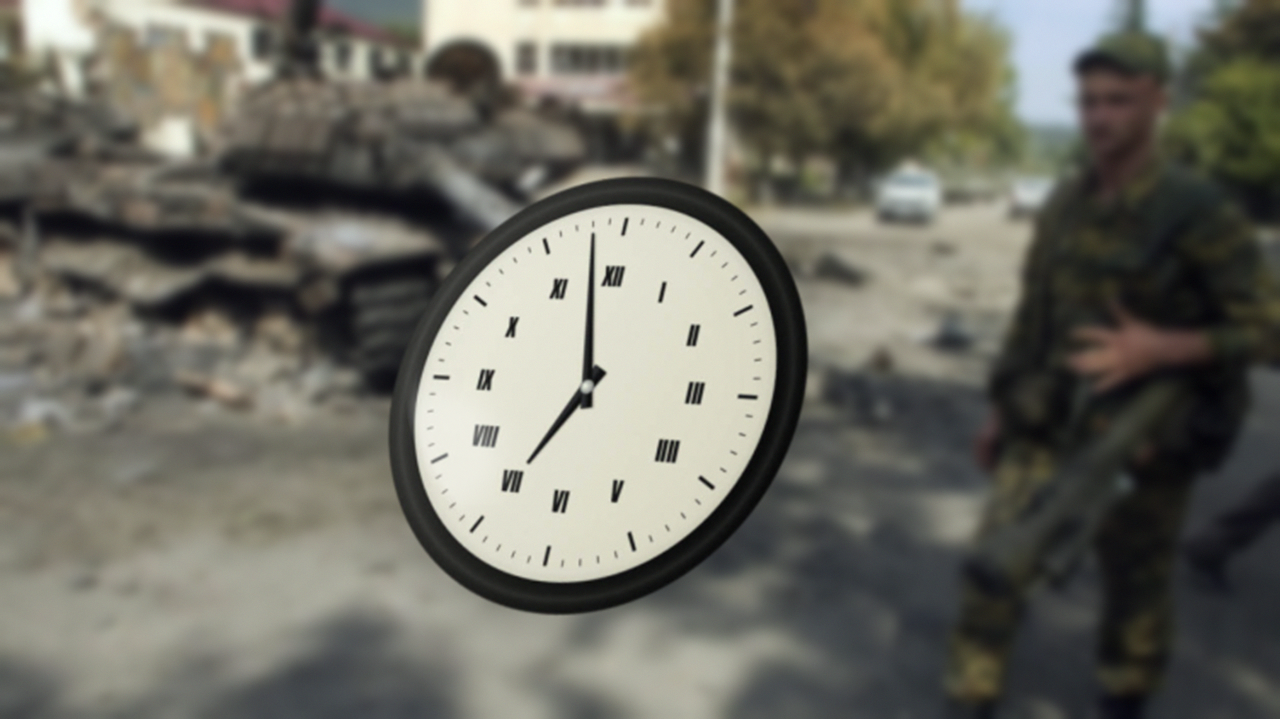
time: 6:58
